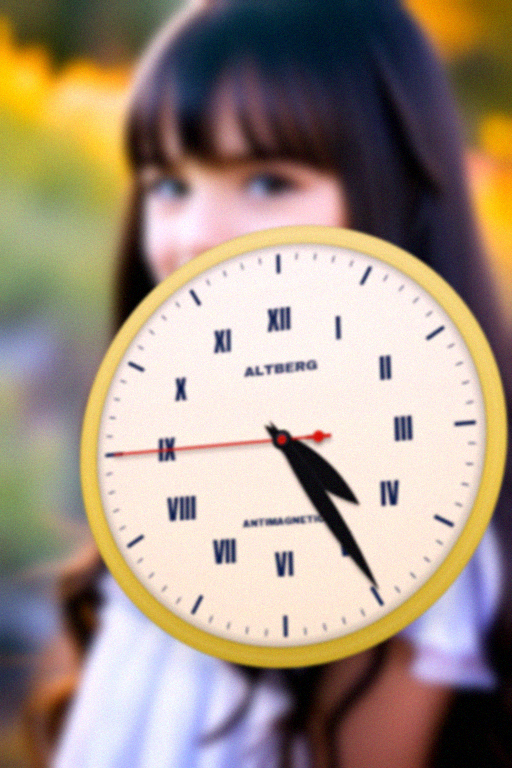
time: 4:24:45
